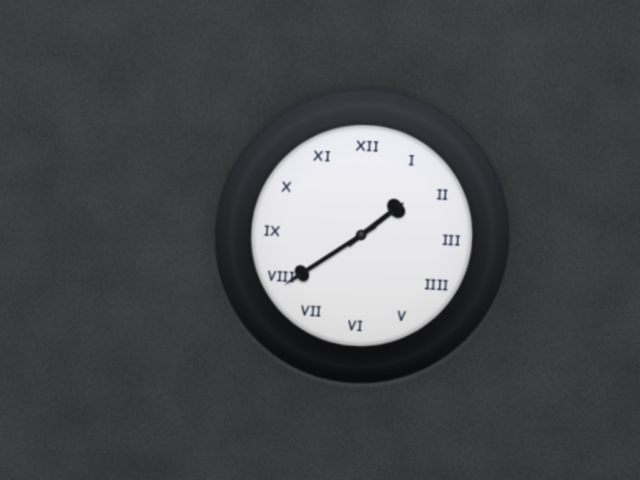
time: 1:39
